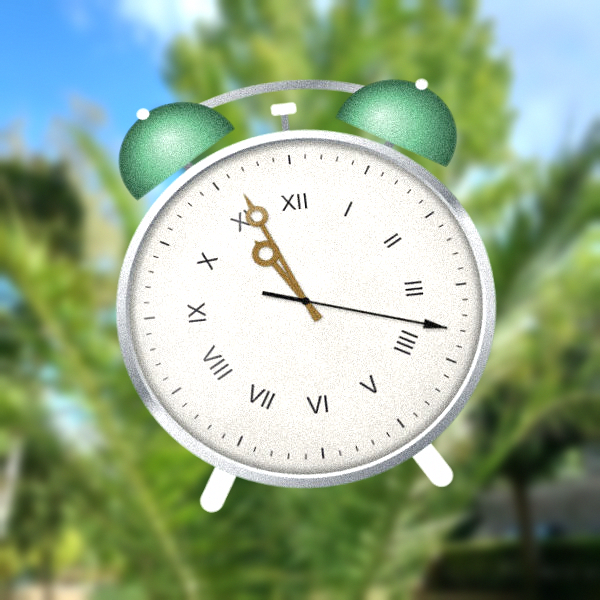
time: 10:56:18
